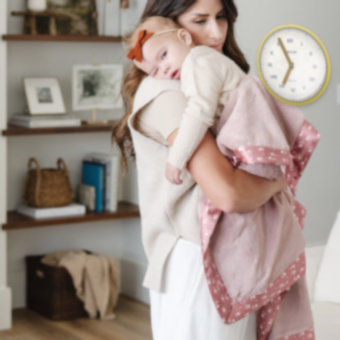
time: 6:56
